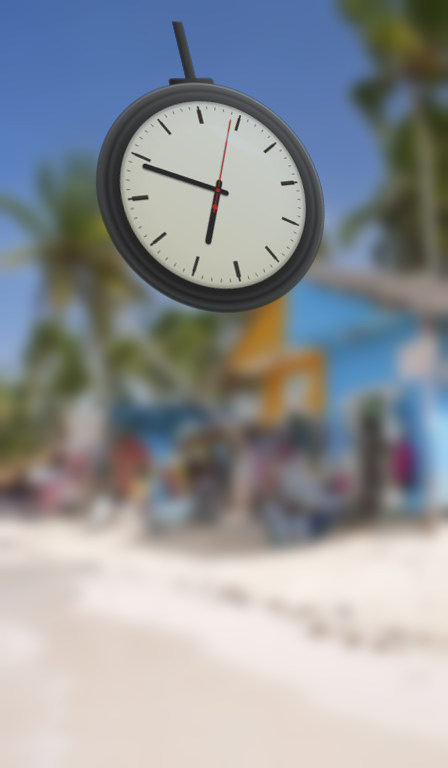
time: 6:49:04
